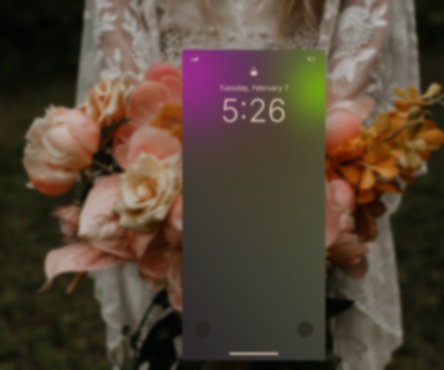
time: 5:26
